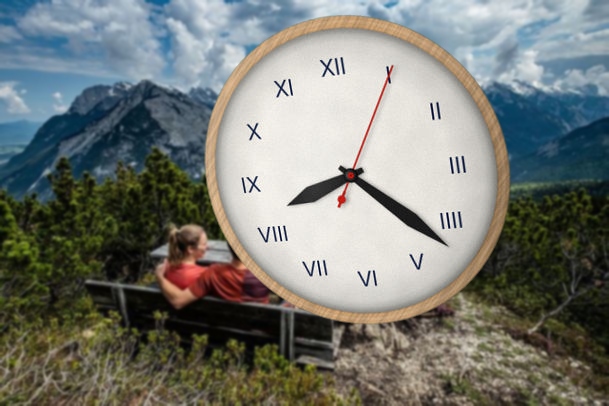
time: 8:22:05
